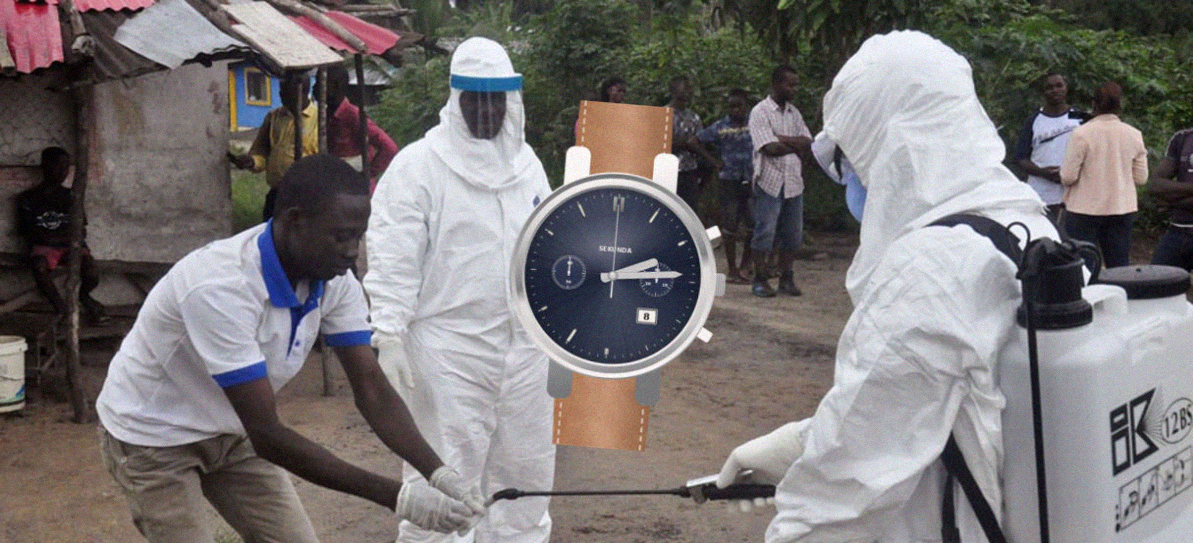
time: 2:14
